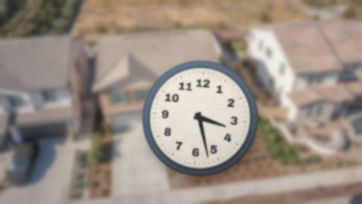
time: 3:27
